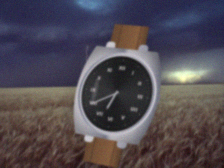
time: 6:40
